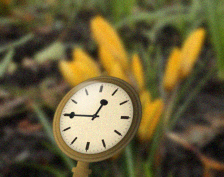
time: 12:45
